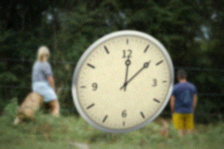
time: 12:08
